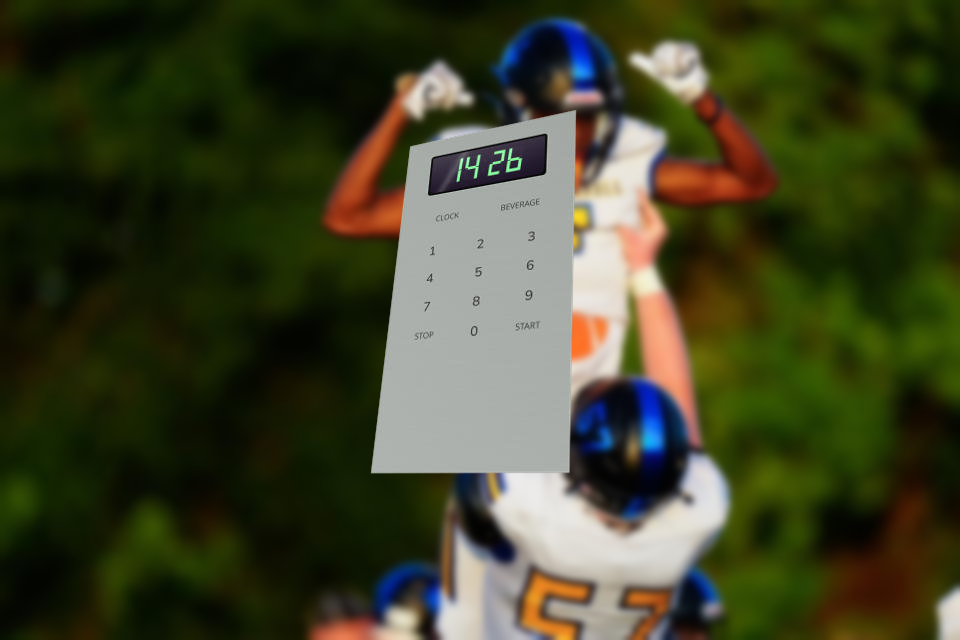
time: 14:26
